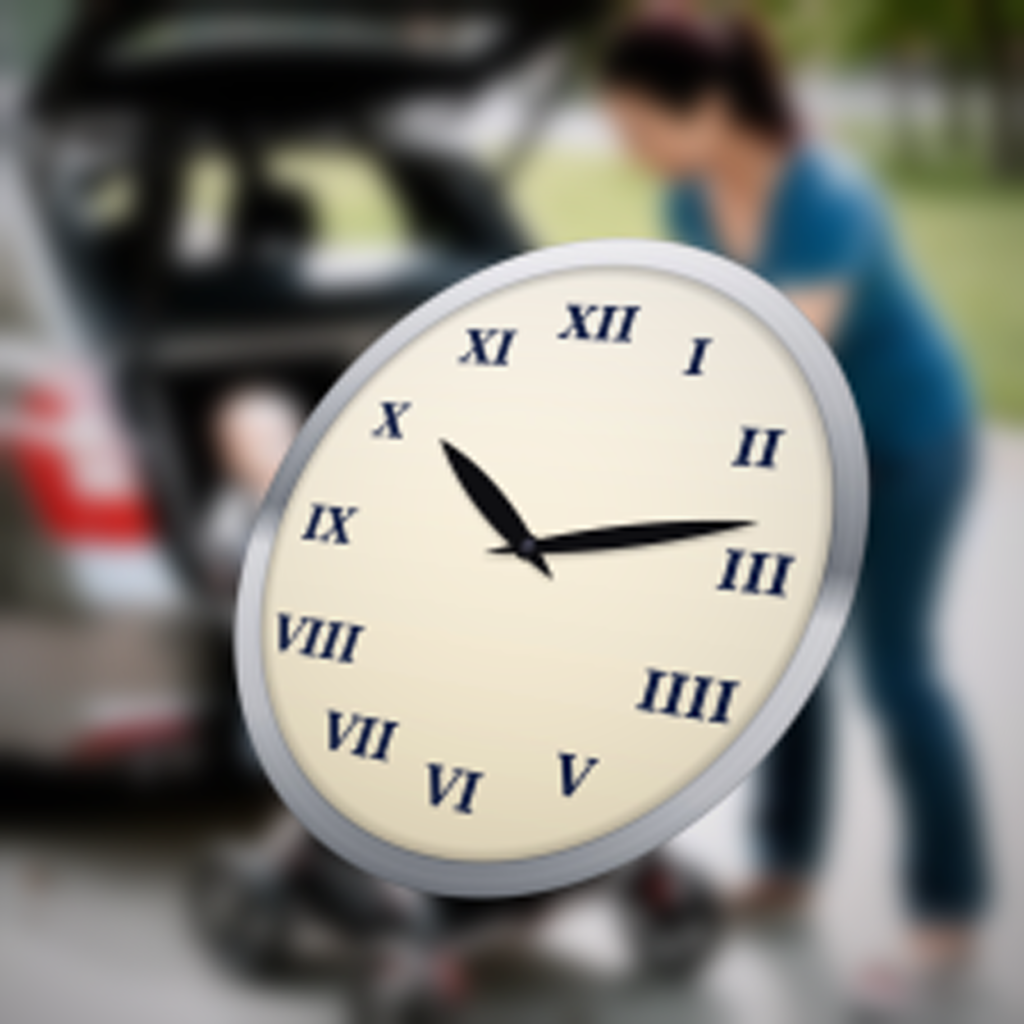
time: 10:13
